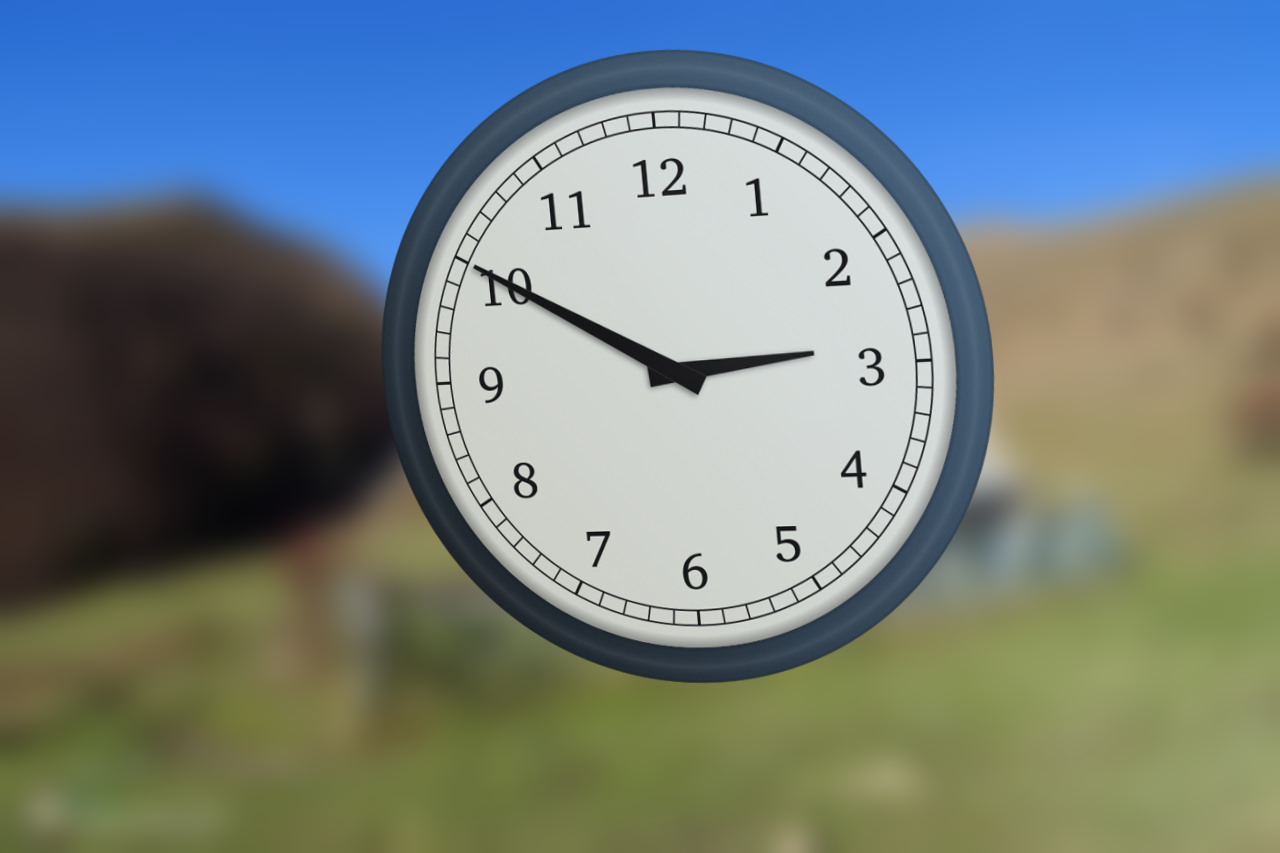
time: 2:50
